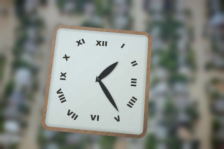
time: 1:24
